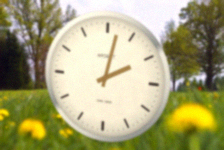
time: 2:02
